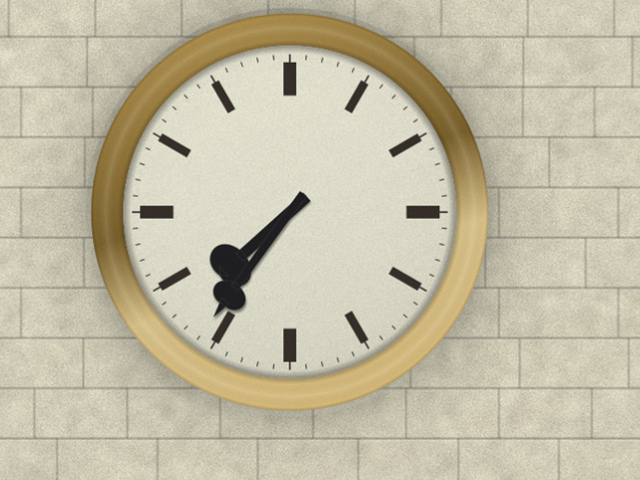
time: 7:36
